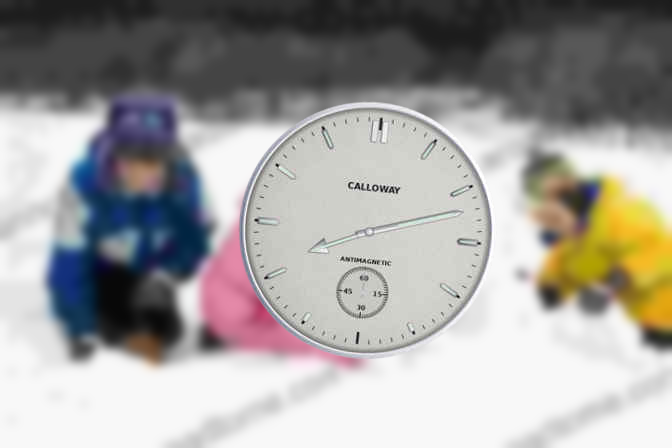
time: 8:12
